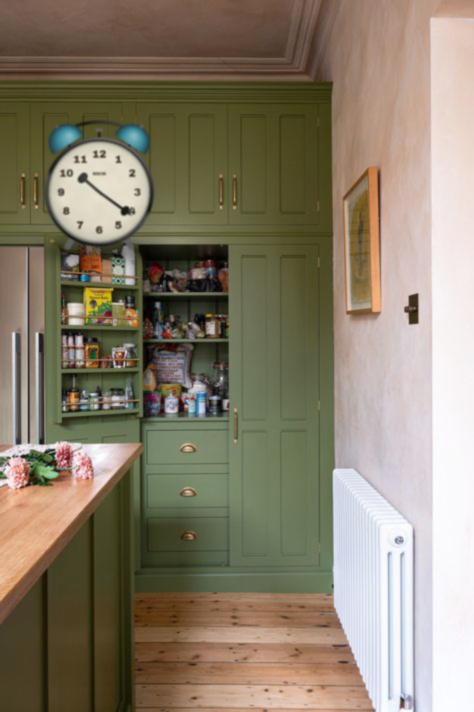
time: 10:21
